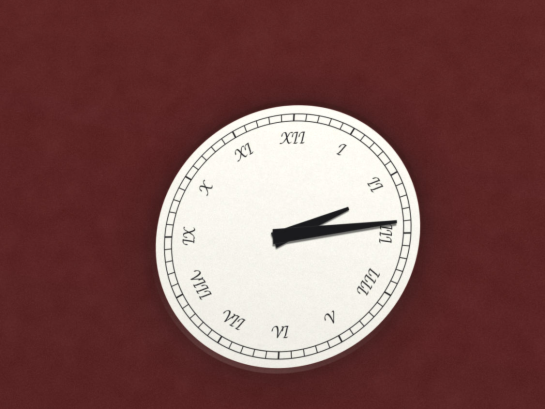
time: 2:14
